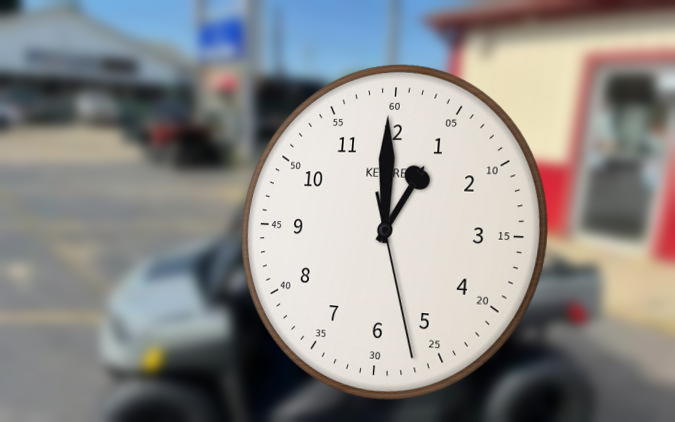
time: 12:59:27
